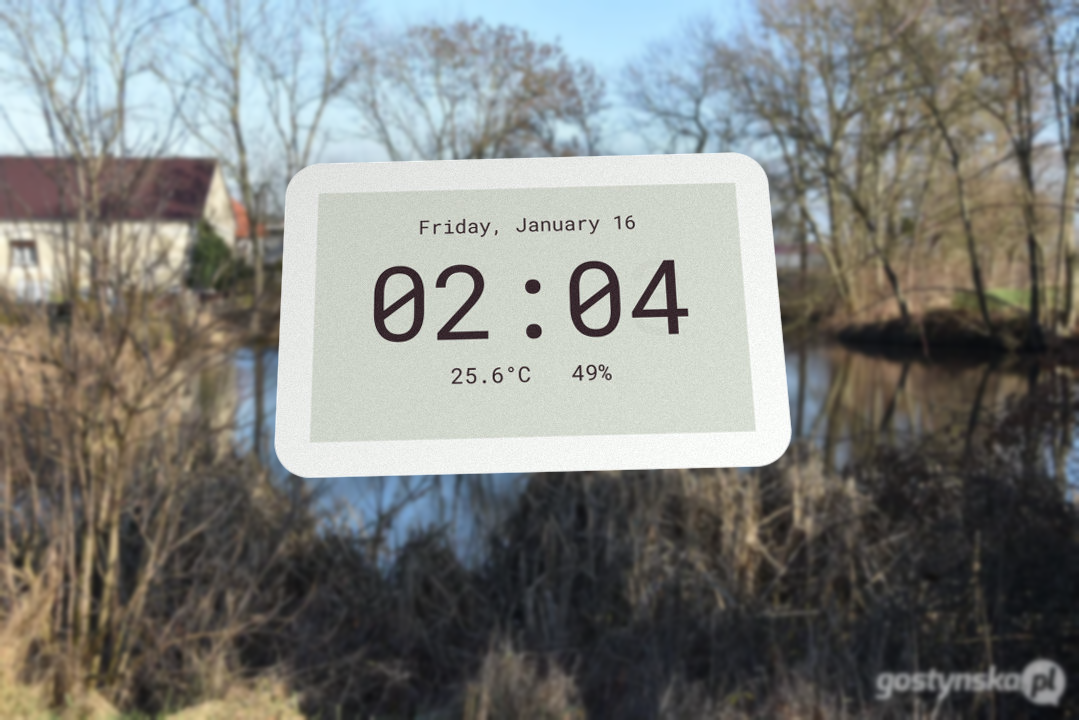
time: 2:04
